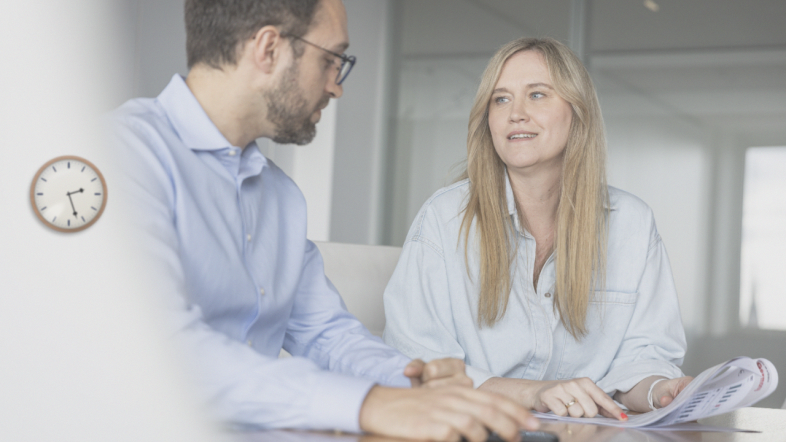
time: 2:27
